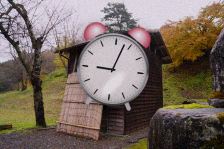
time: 9:03
